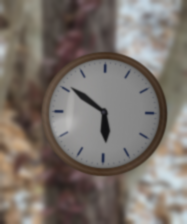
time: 5:51
